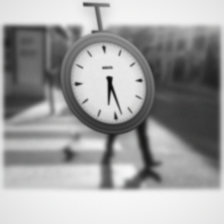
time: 6:28
